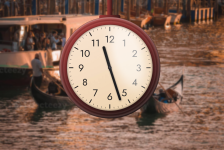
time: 11:27
